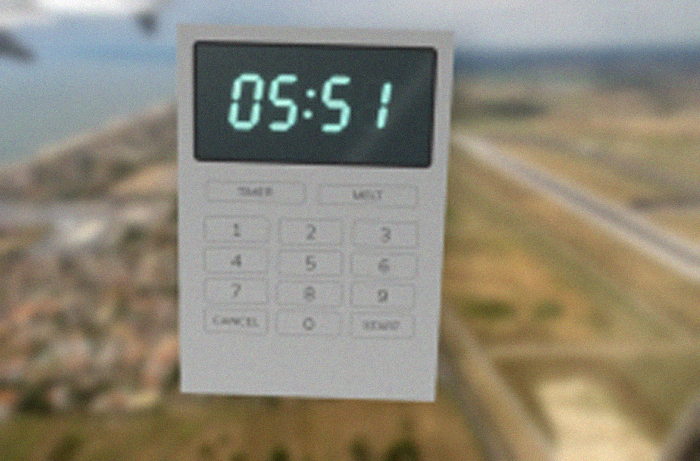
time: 5:51
